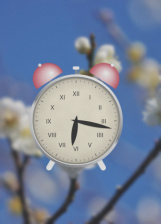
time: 6:17
